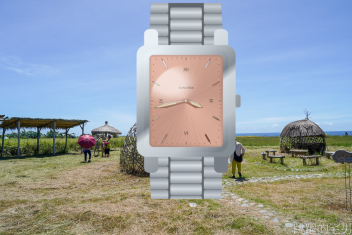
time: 3:43
